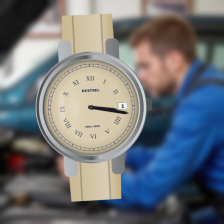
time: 3:17
